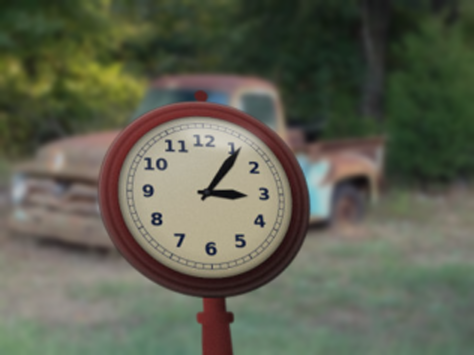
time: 3:06
